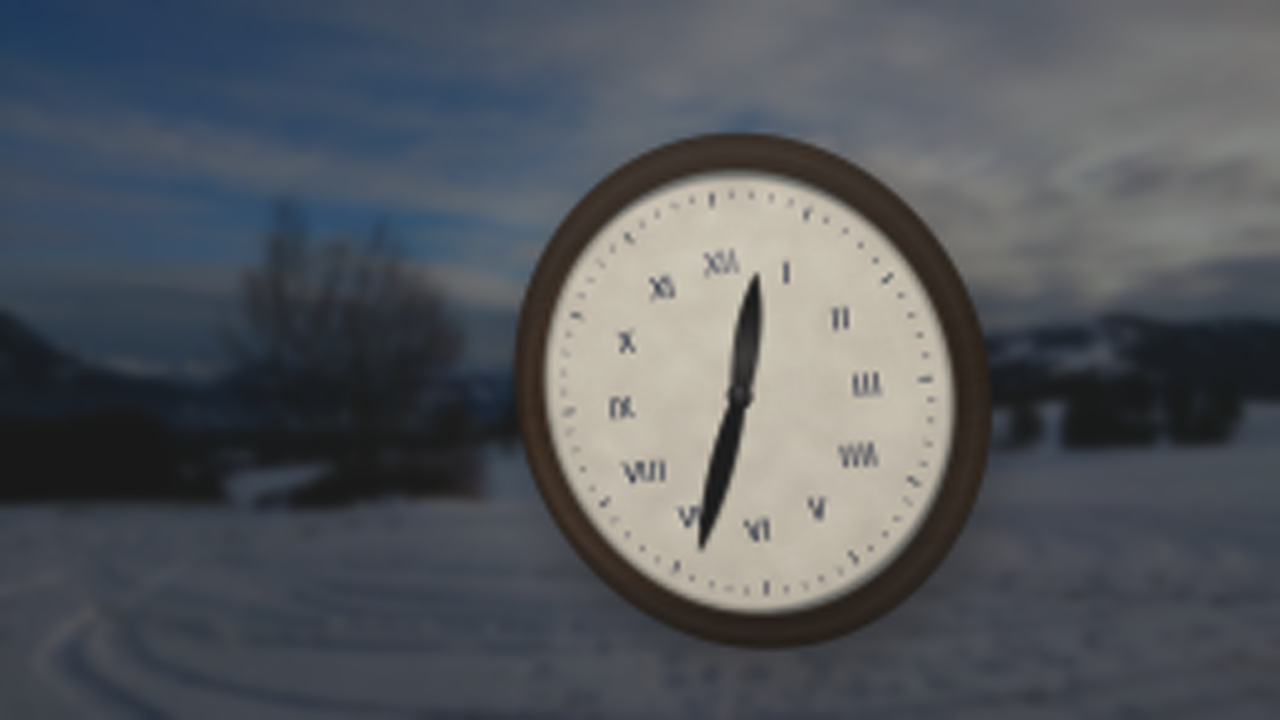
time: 12:34
